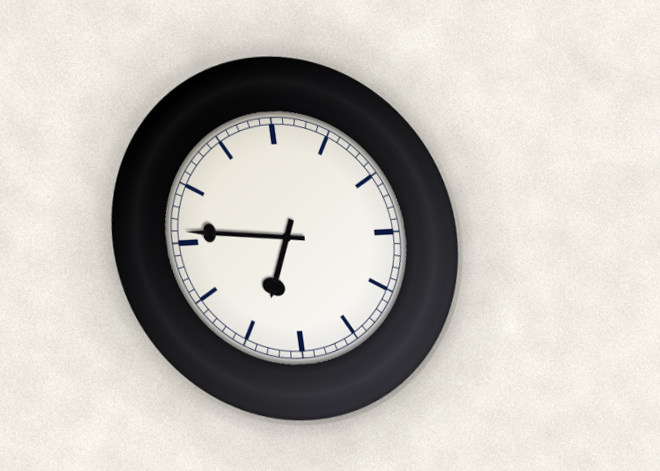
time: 6:46
